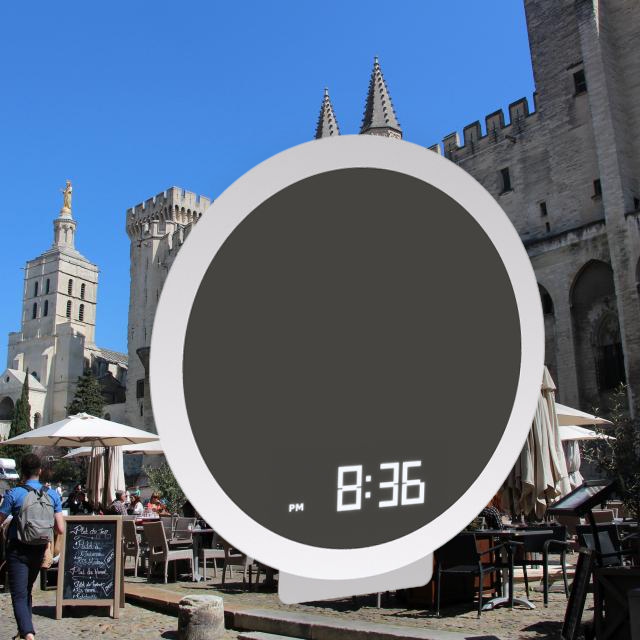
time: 8:36
